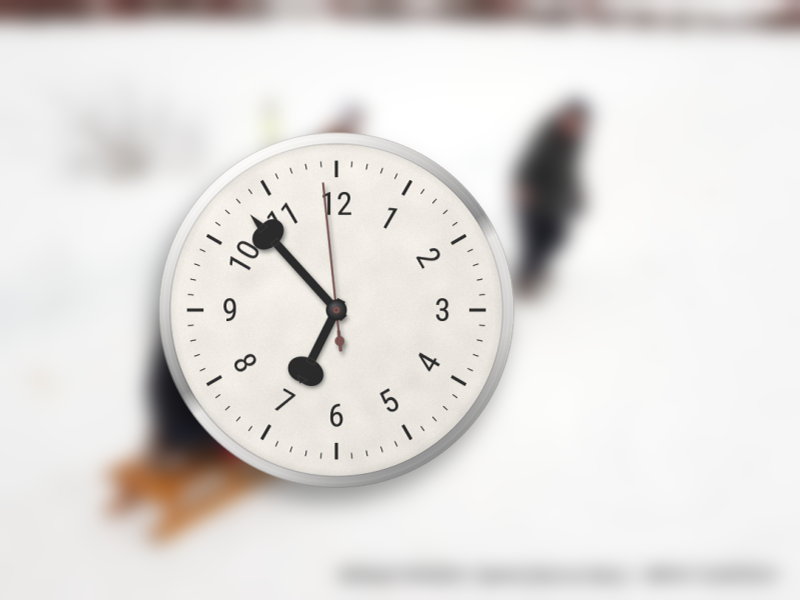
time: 6:52:59
